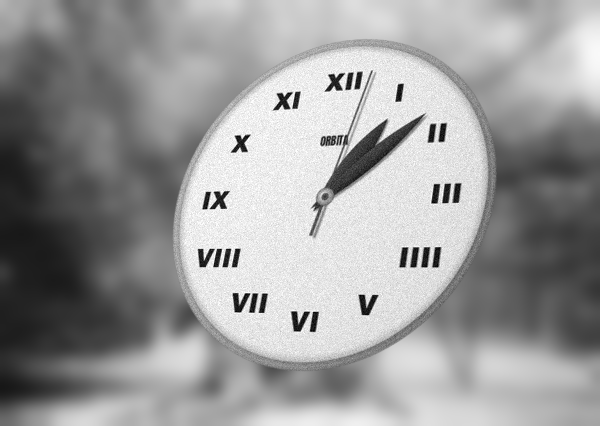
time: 1:08:02
